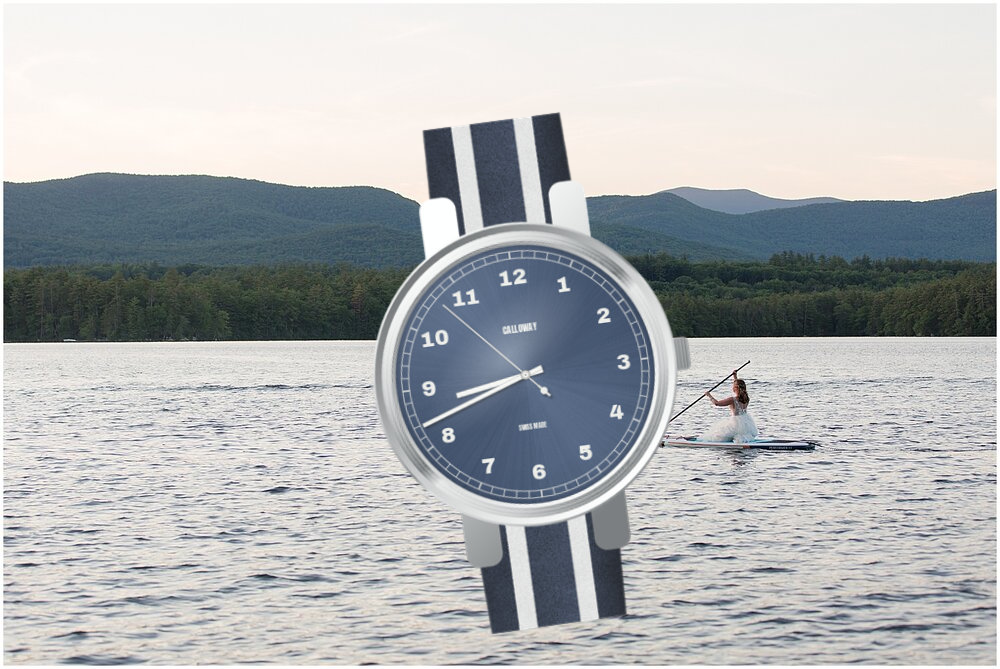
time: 8:41:53
